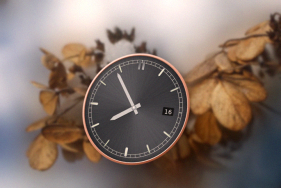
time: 7:54
